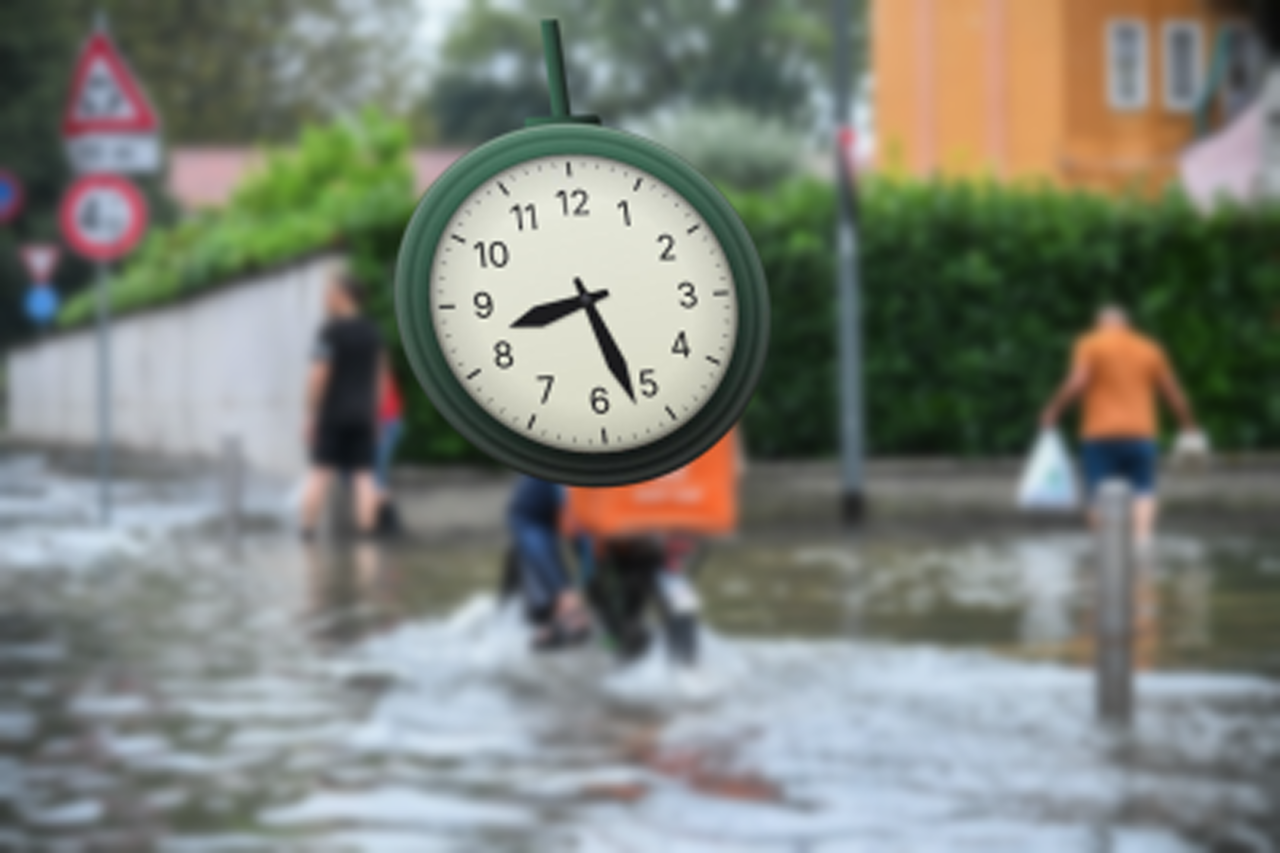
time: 8:27
